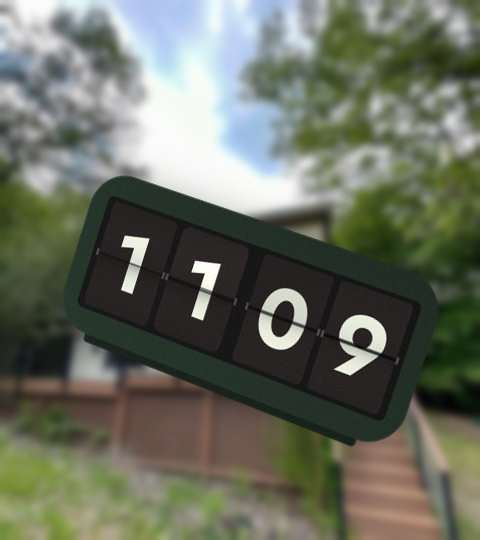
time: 11:09
